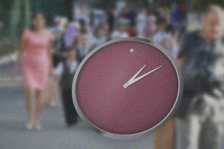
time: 1:09
